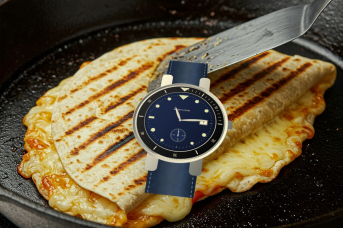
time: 11:14
